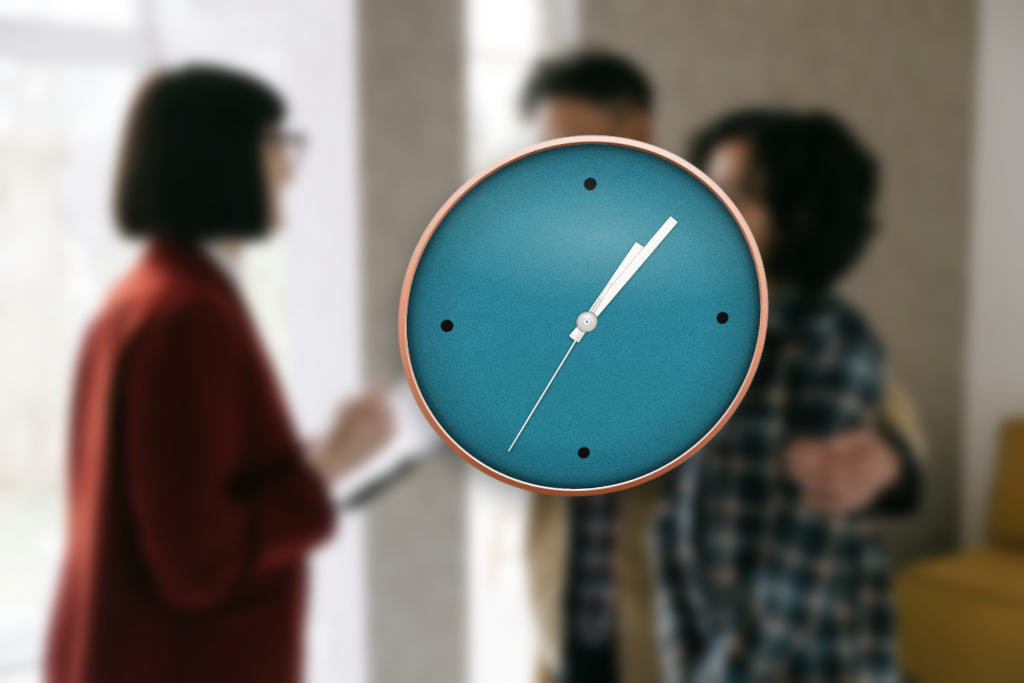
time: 1:06:35
